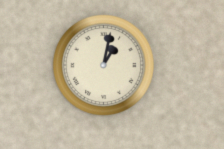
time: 1:02
